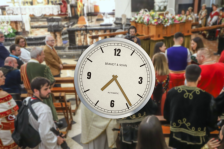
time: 7:24
